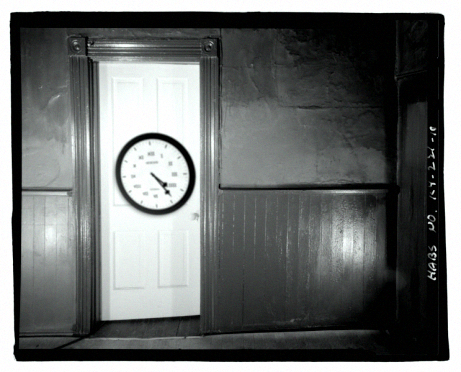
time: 4:24
